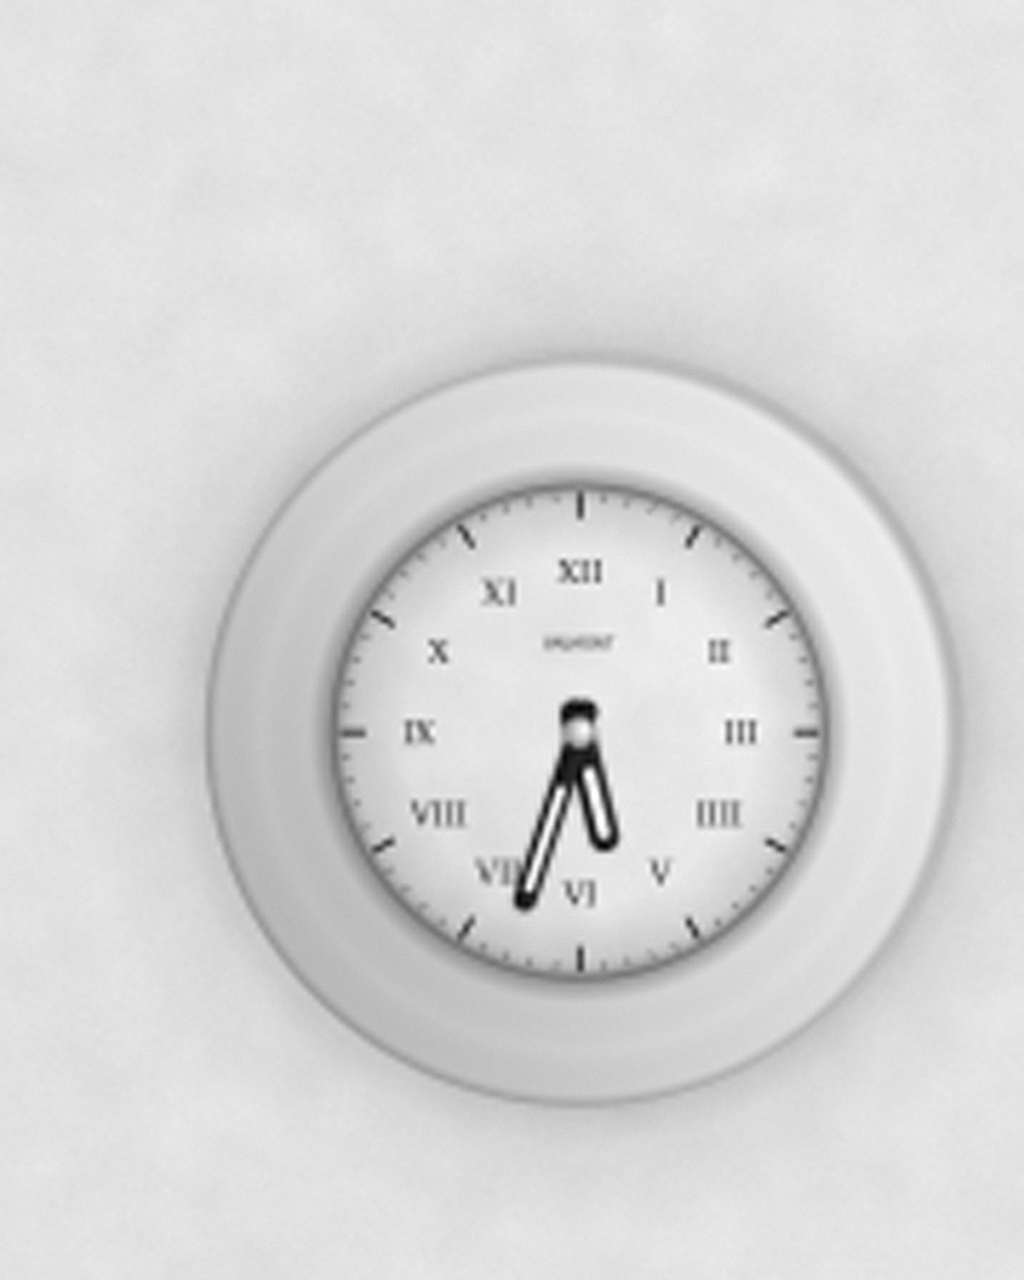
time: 5:33
